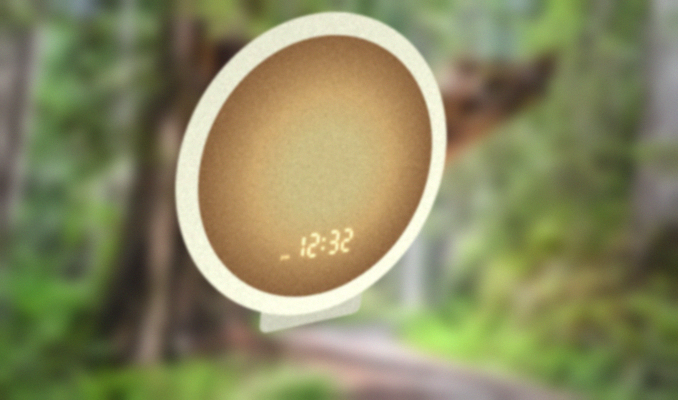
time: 12:32
